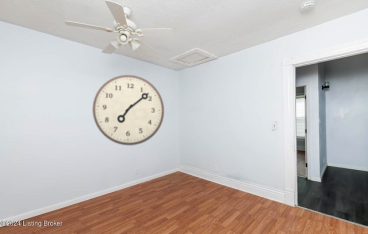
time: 7:08
